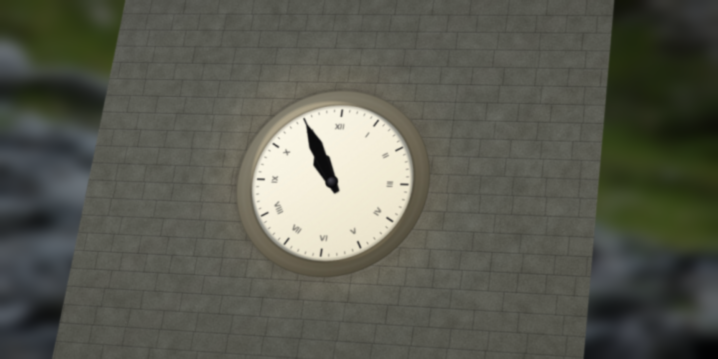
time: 10:55
